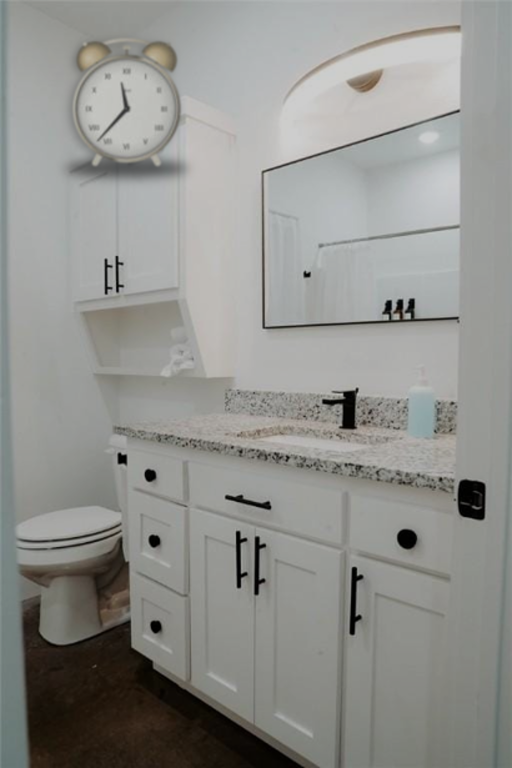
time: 11:37
